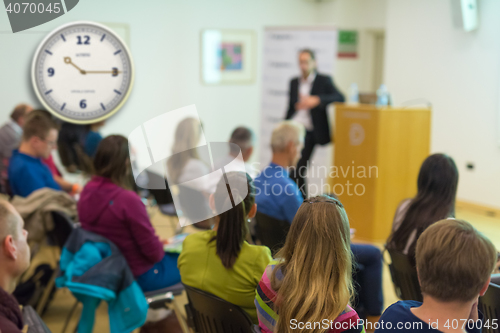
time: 10:15
